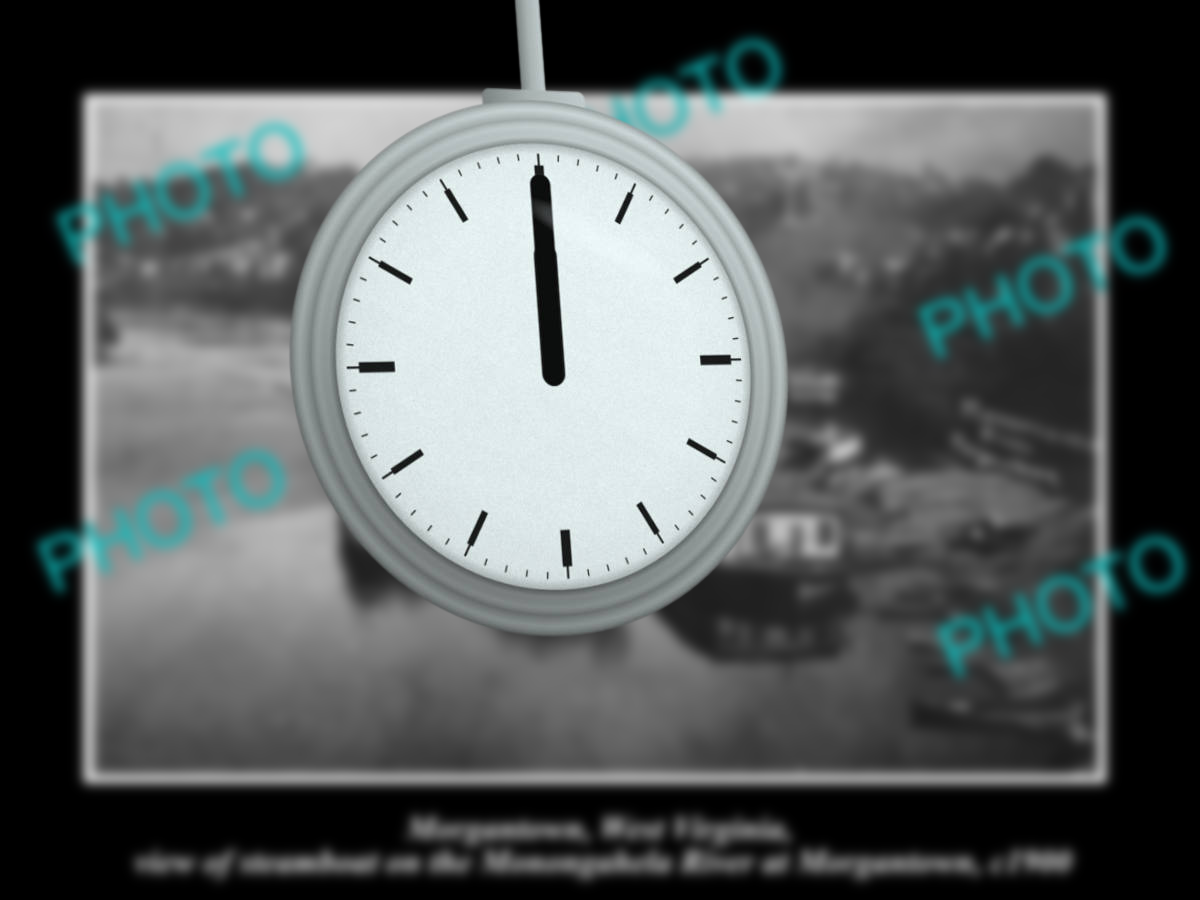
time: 12:00
